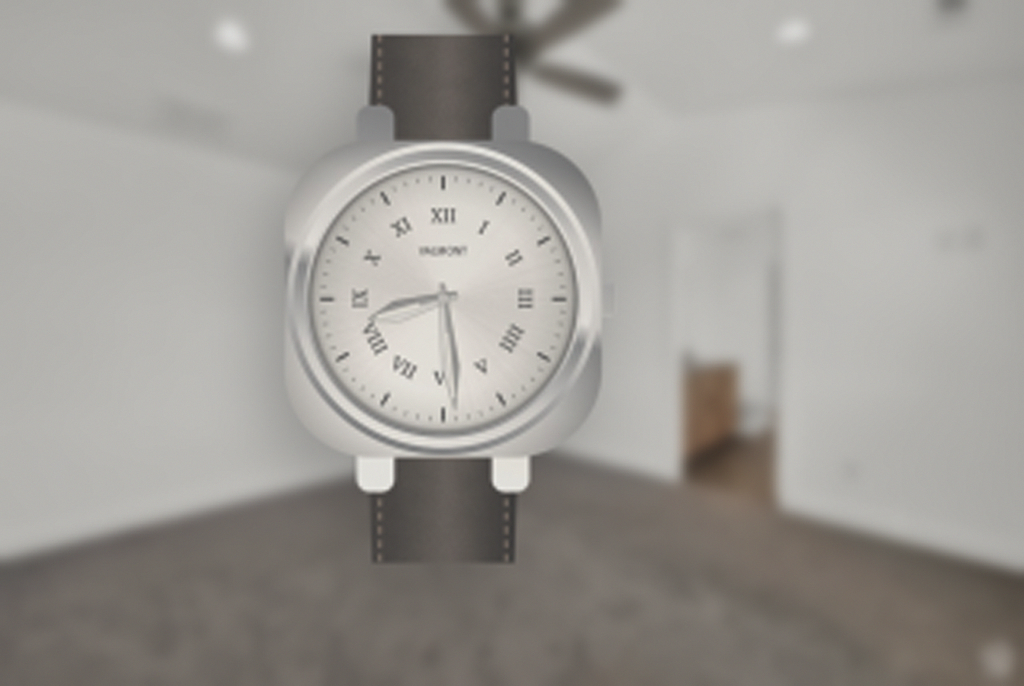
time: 8:29
